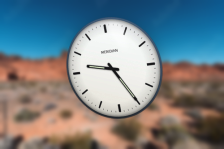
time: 9:25
